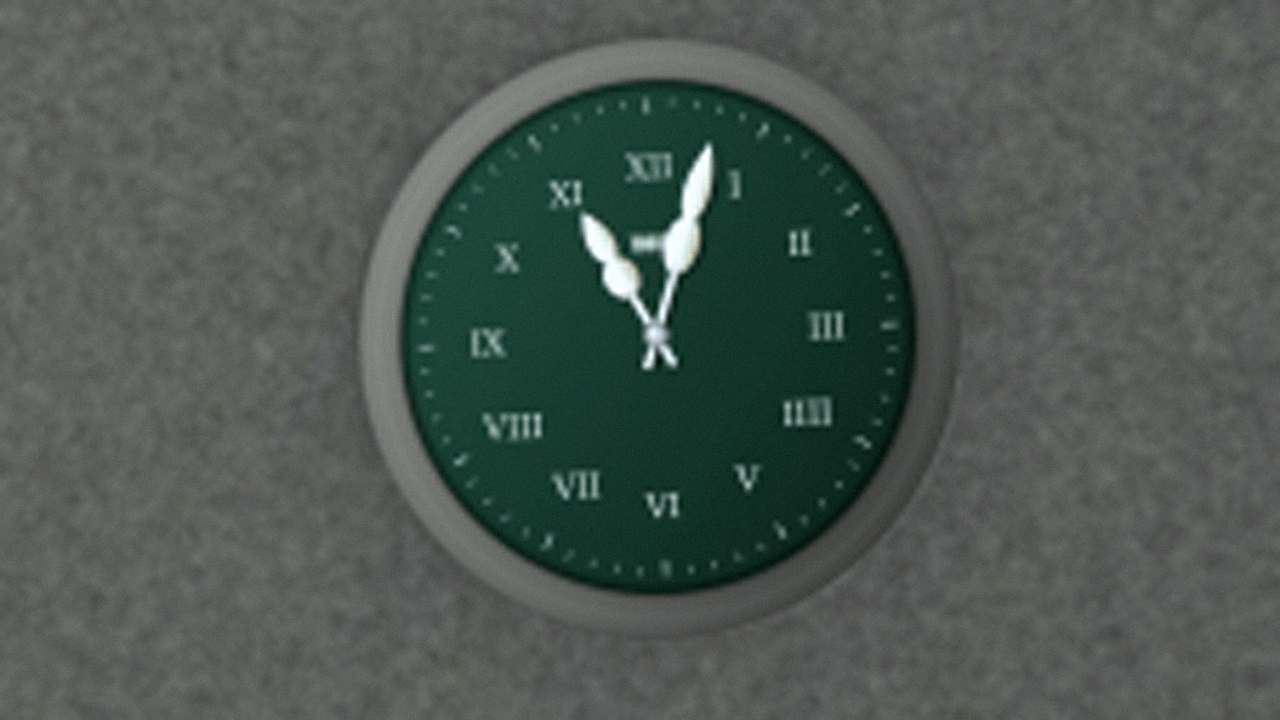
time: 11:03
